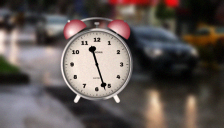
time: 11:27
